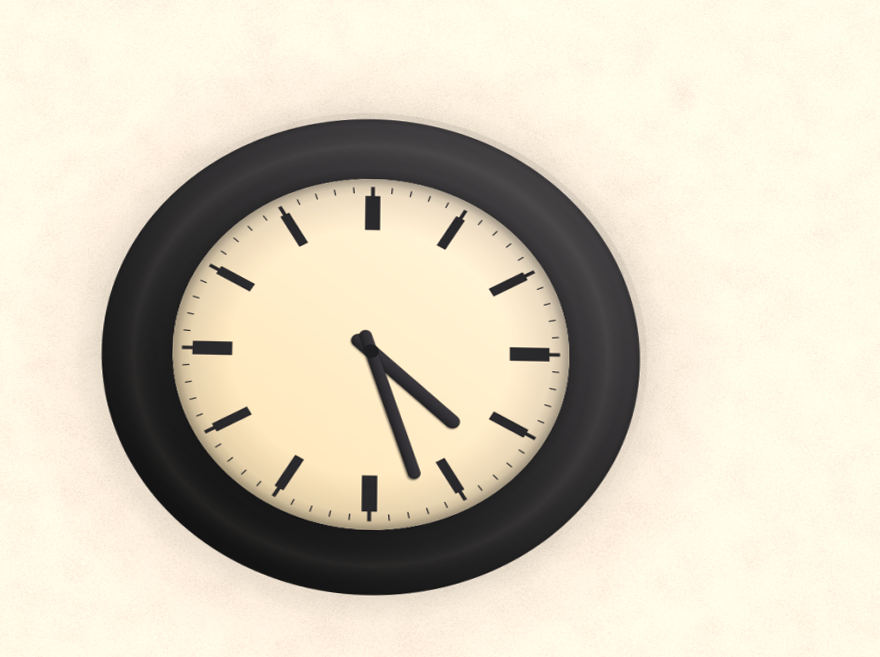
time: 4:27
